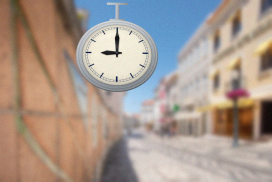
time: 9:00
